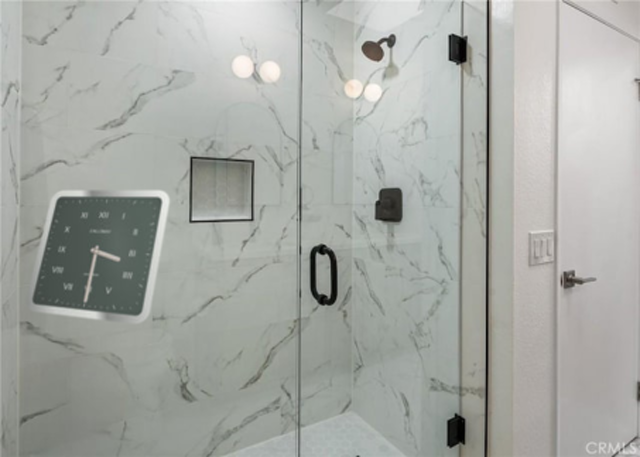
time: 3:30
